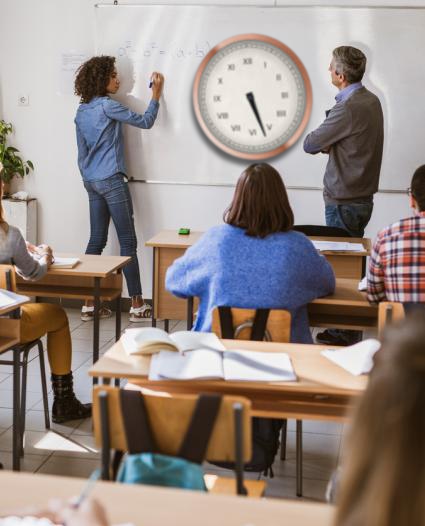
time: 5:27
